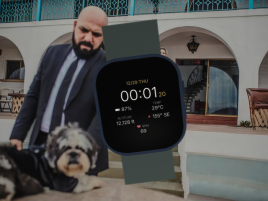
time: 0:01
